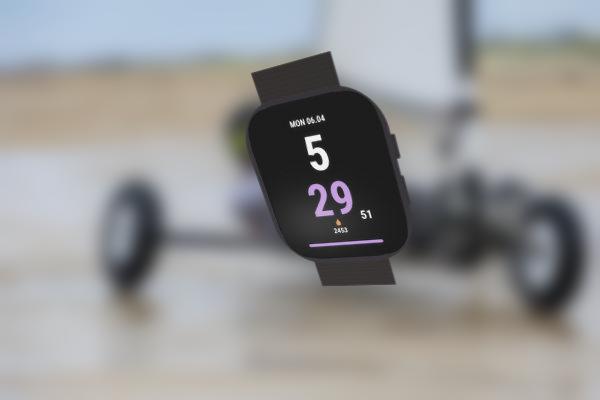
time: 5:29:51
